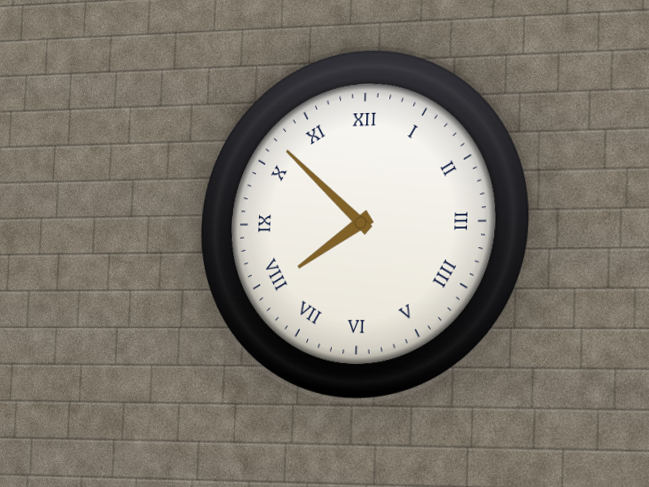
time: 7:52
